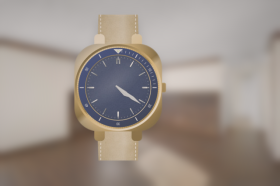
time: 4:21
